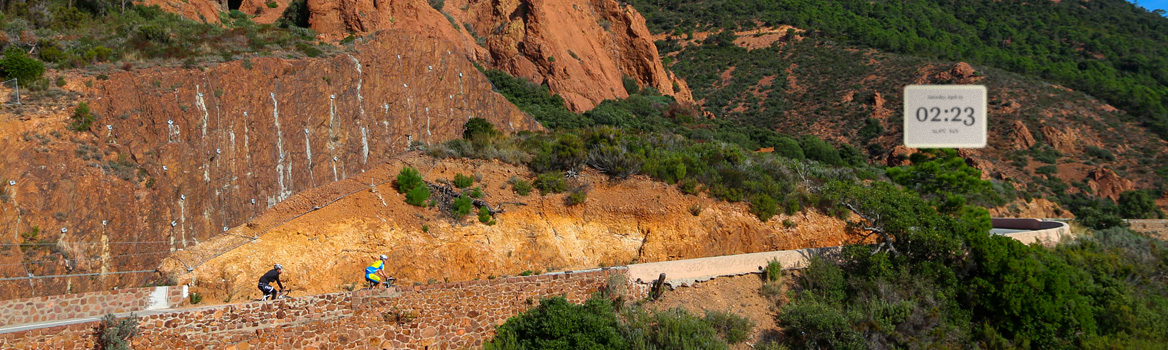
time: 2:23
